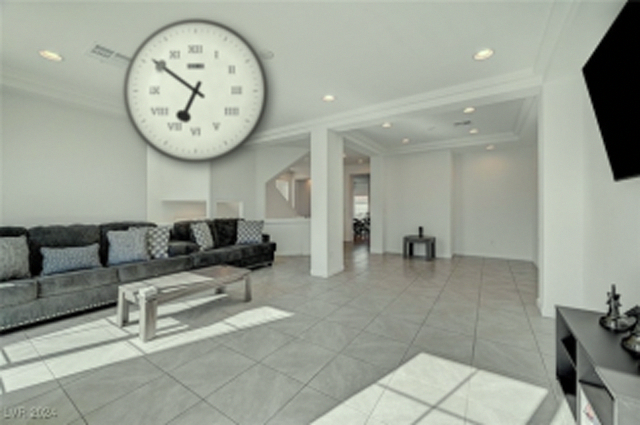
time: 6:51
